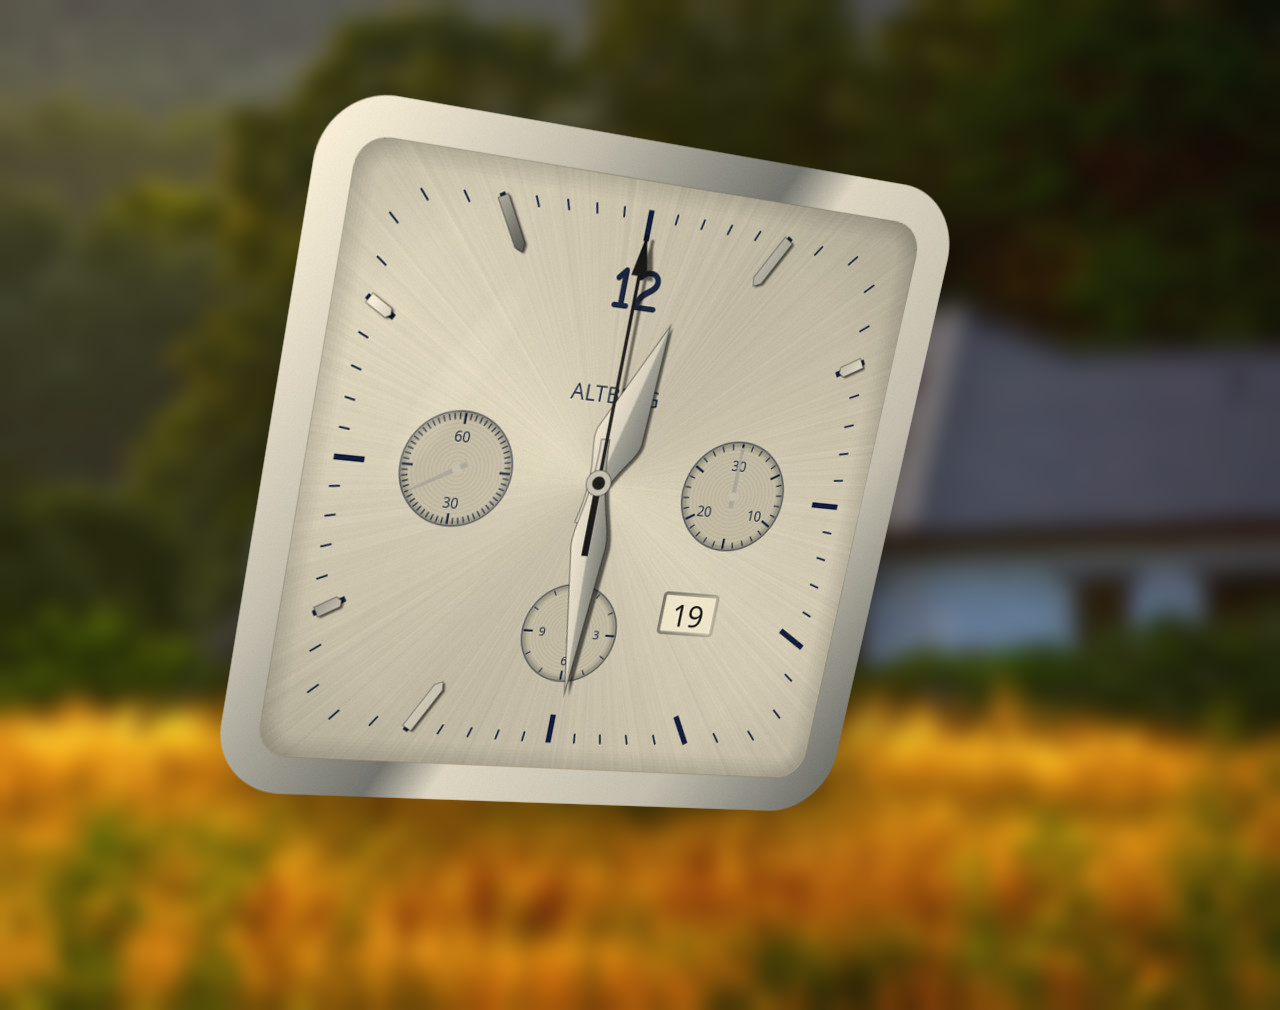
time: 12:29:40
